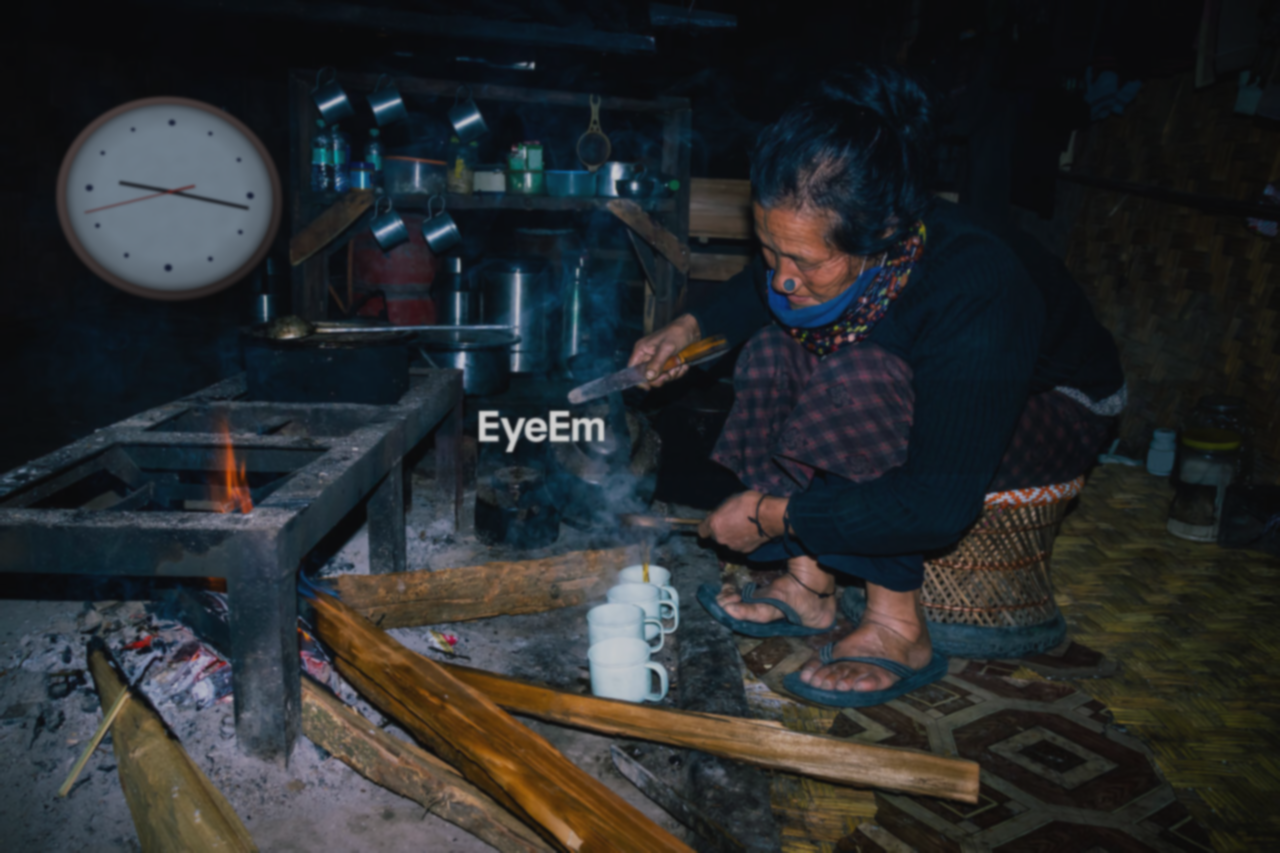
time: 9:16:42
